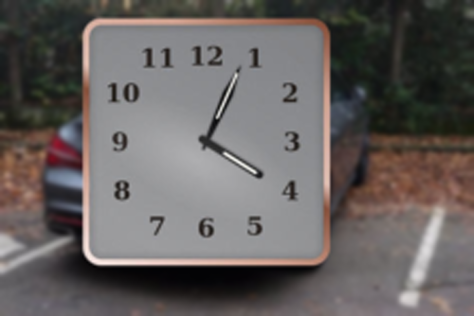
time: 4:04
